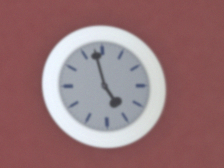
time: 4:58
